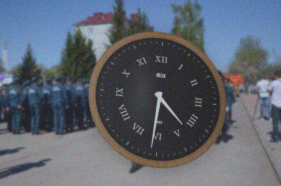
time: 4:31
